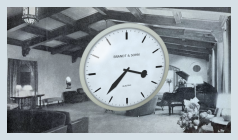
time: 3:37
